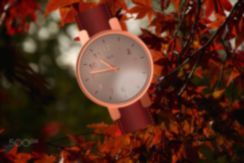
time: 10:47
